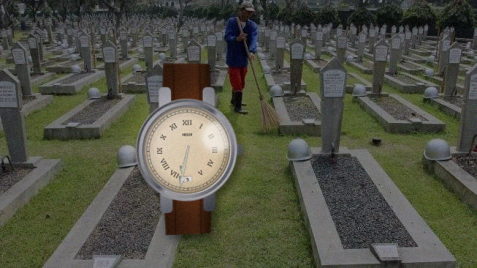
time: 6:32
